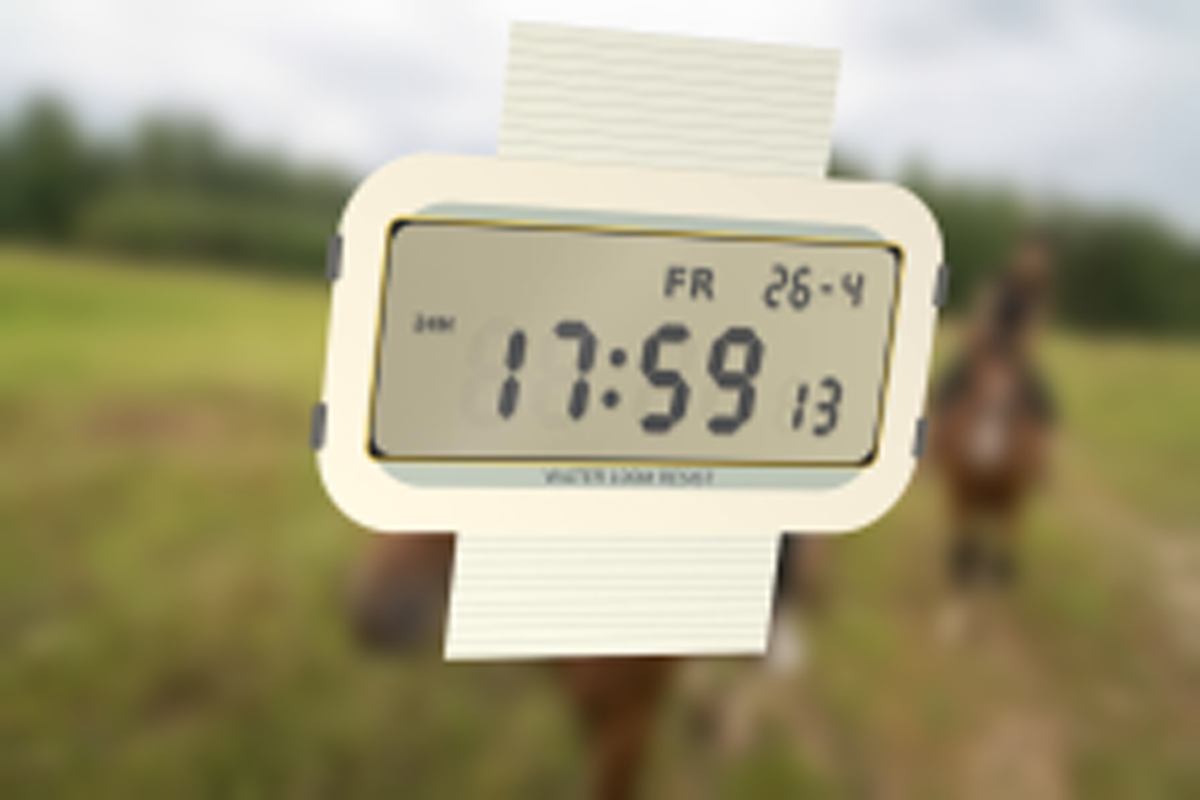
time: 17:59:13
